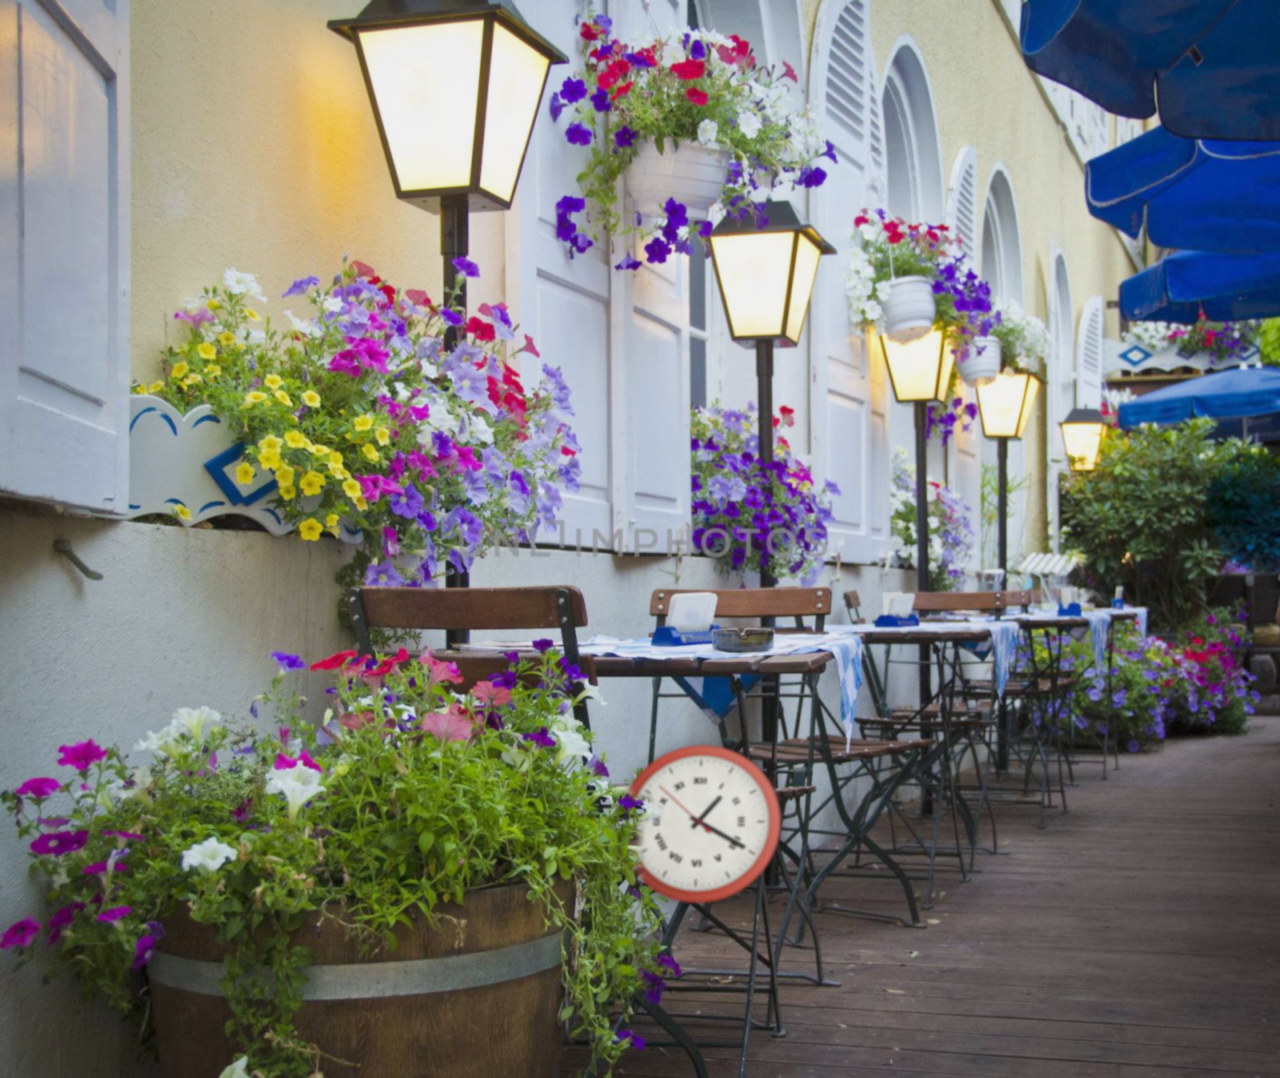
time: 1:19:52
